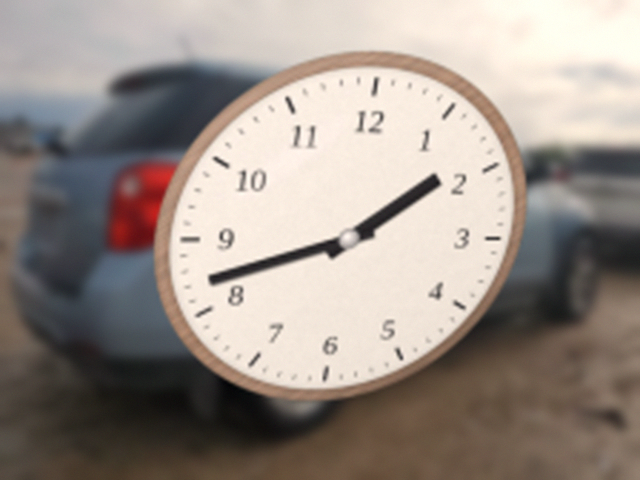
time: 1:42
